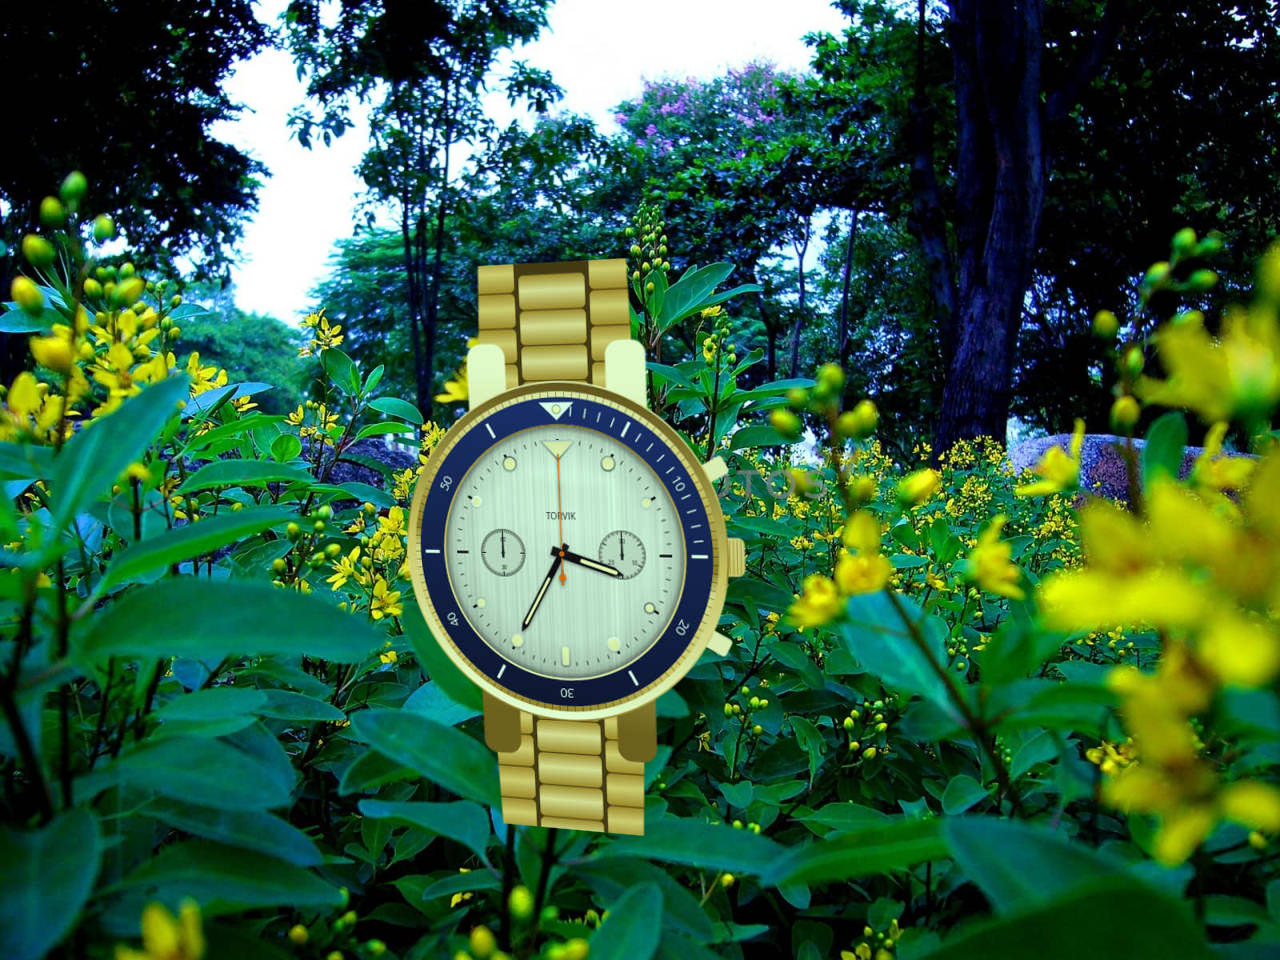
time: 3:35
